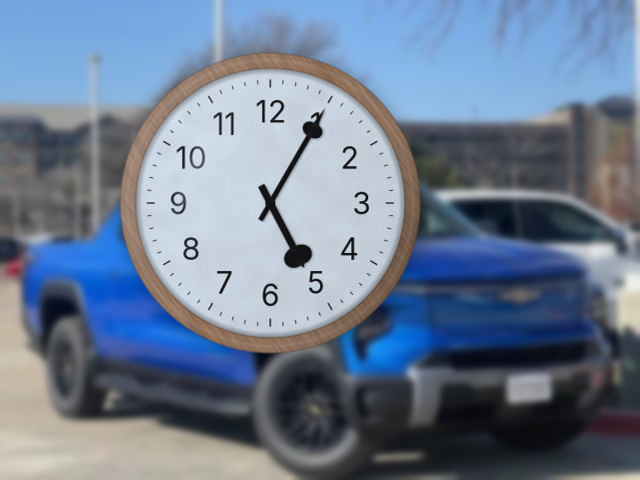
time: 5:05
